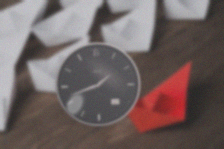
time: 1:42
